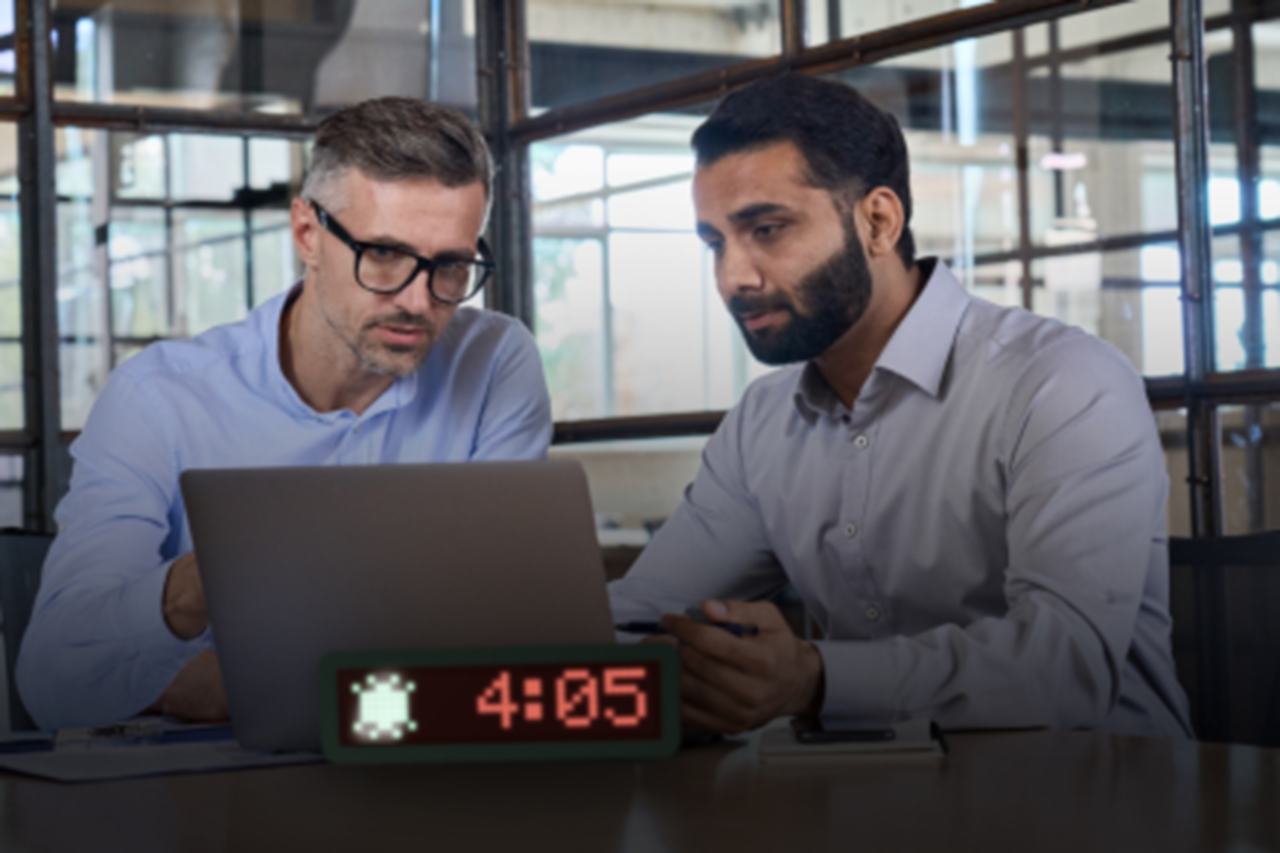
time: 4:05
